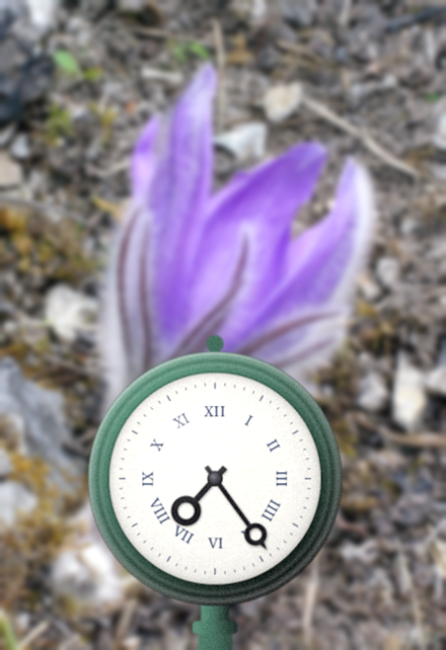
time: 7:24
